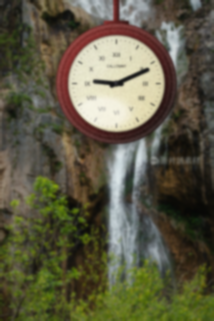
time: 9:11
